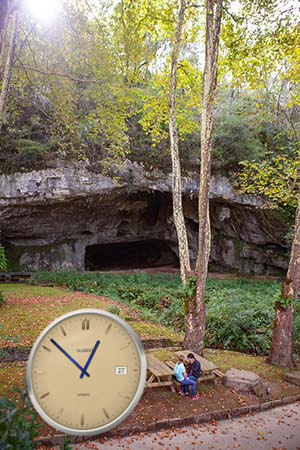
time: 12:52
